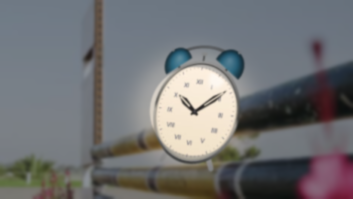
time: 10:09
